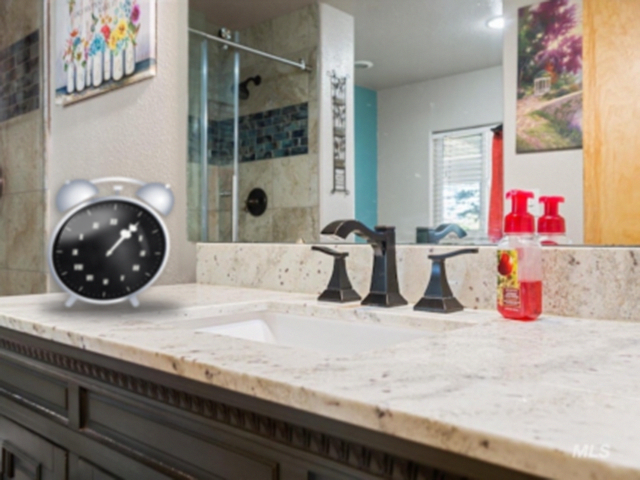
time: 1:06
